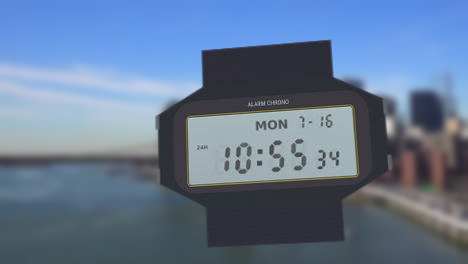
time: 10:55:34
